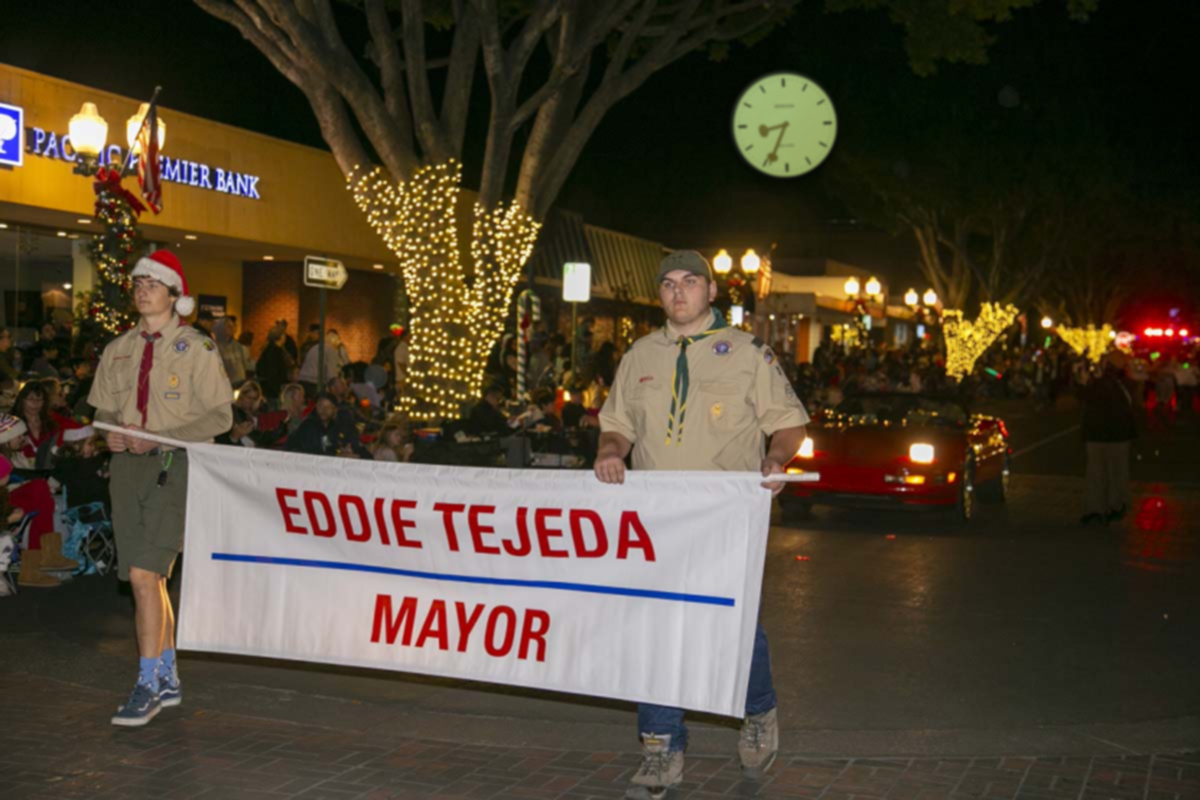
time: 8:34
